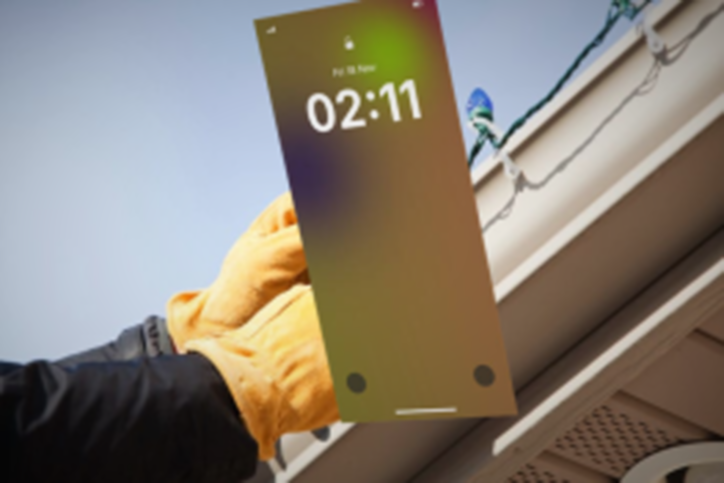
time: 2:11
